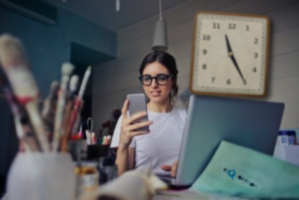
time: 11:25
